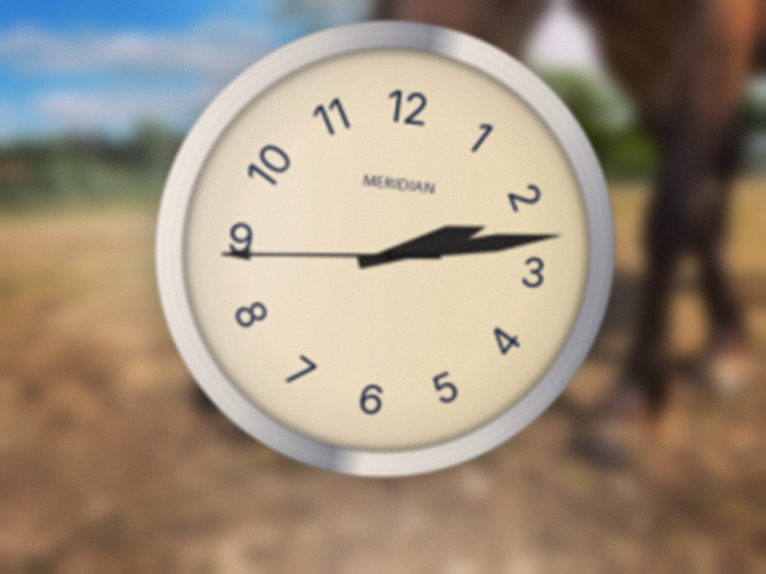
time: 2:12:44
